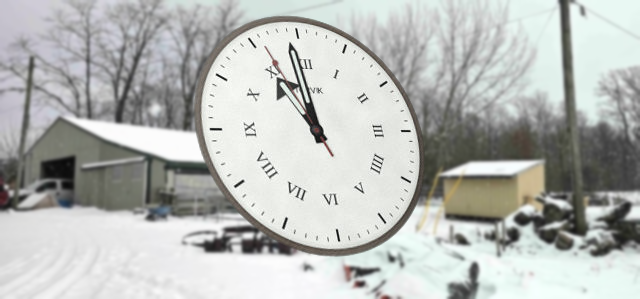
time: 10:58:56
